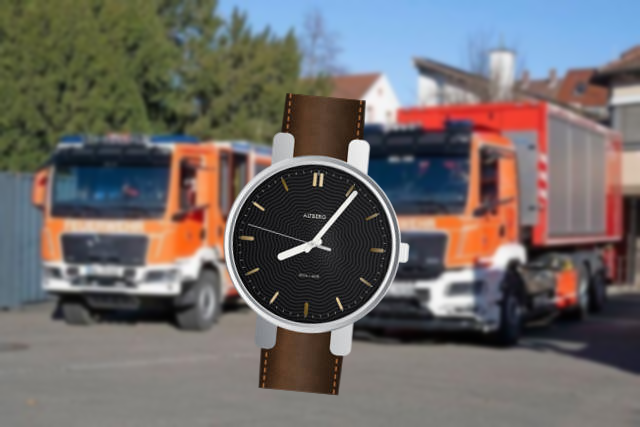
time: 8:05:47
